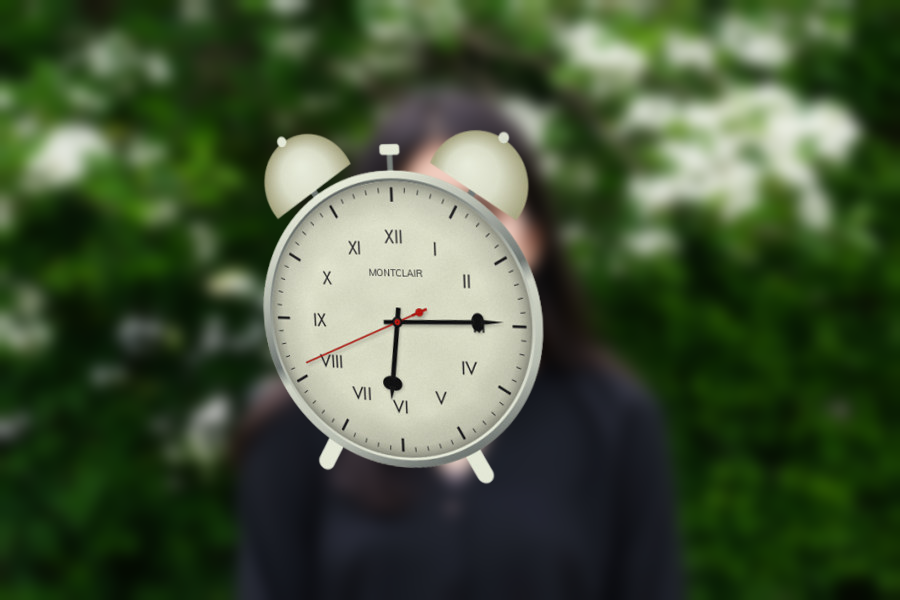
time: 6:14:41
